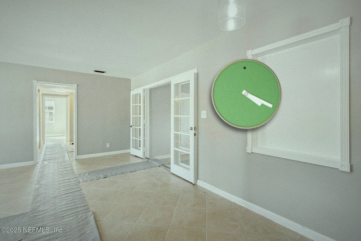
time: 4:20
